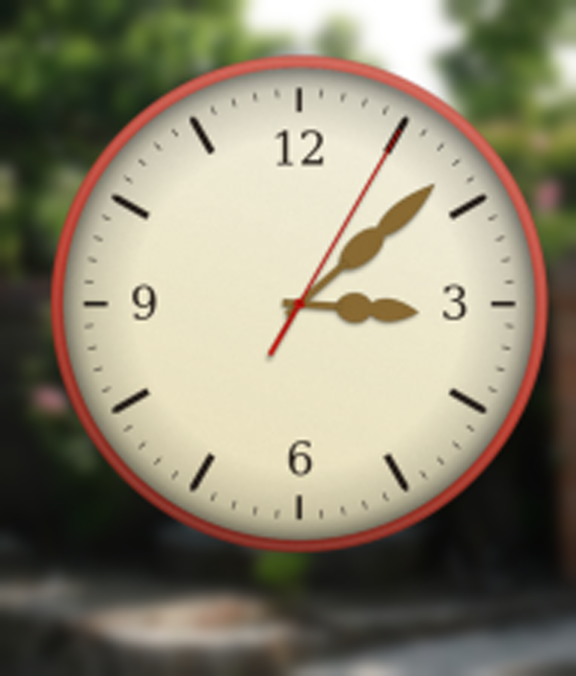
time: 3:08:05
